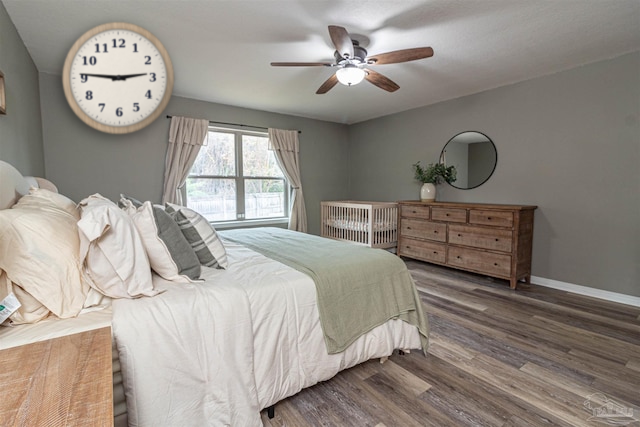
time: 2:46
